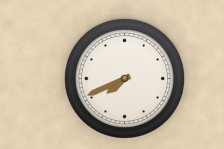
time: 7:41
